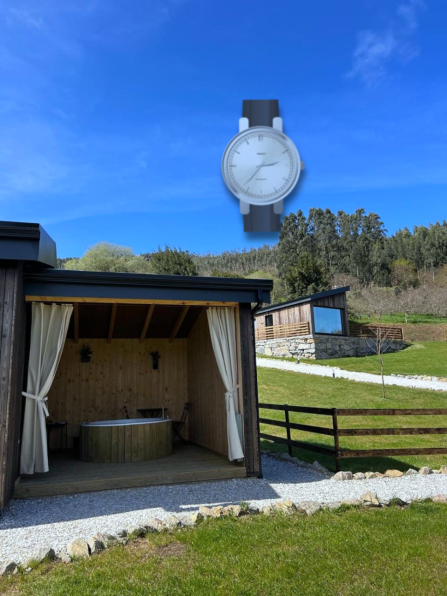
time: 2:37
